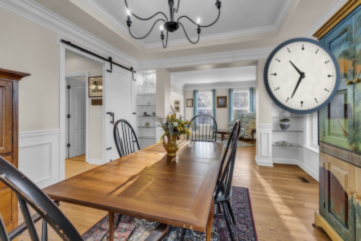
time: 10:34
